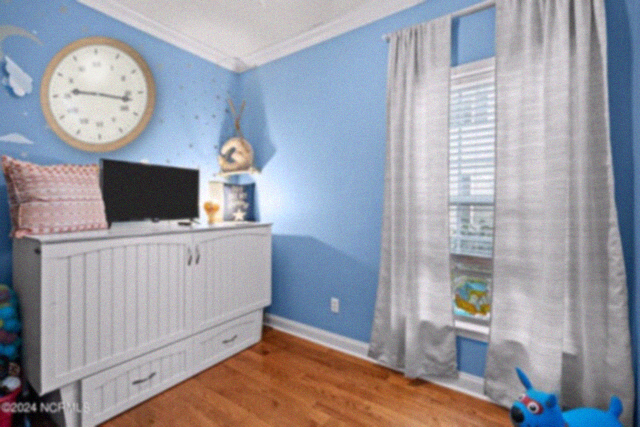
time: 9:17
